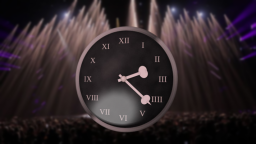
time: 2:22
